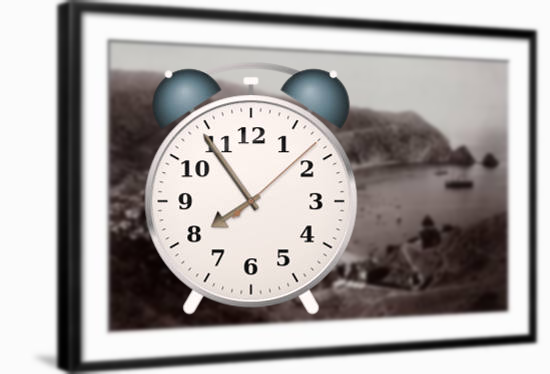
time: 7:54:08
